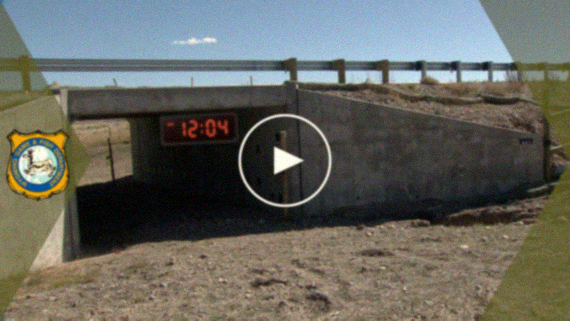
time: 12:04
